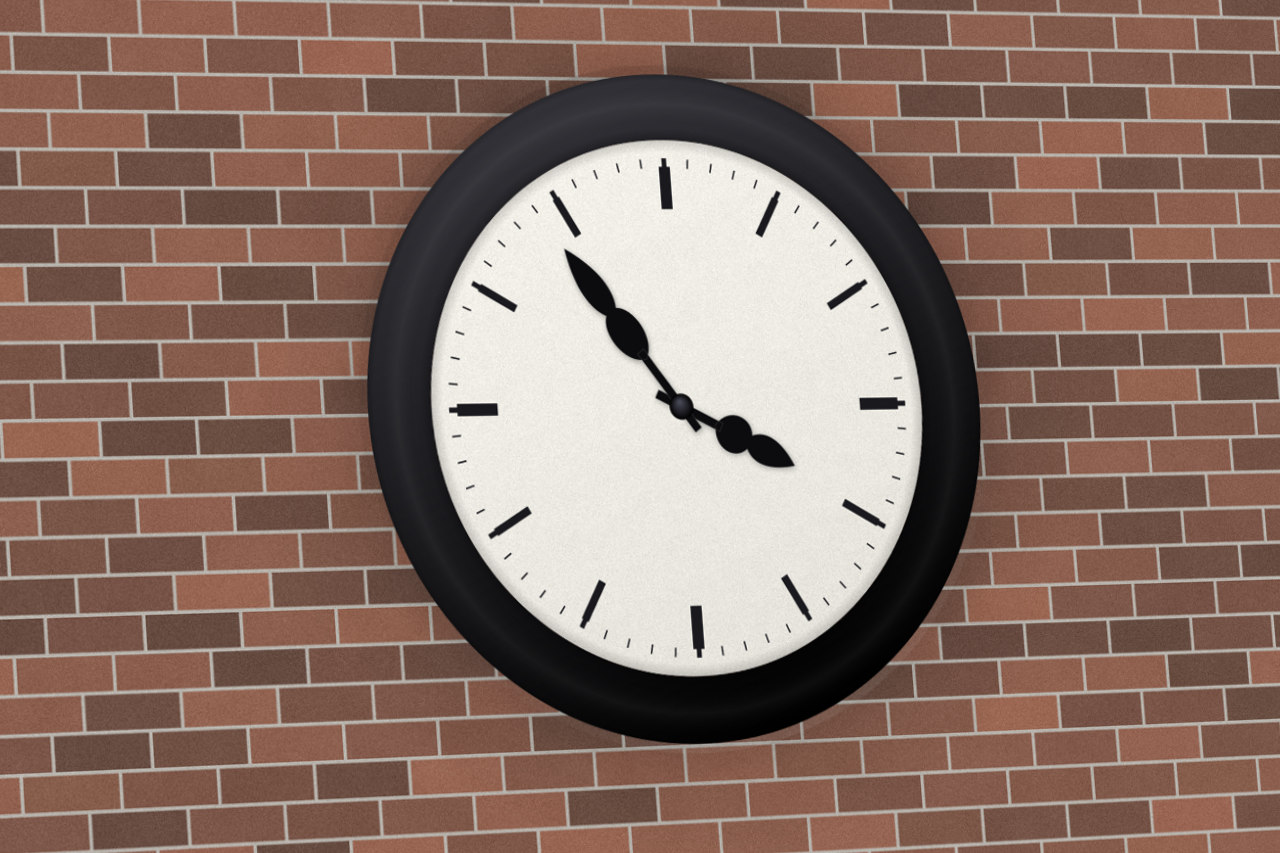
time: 3:54
